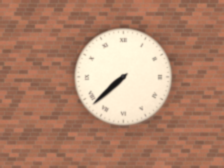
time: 7:38
